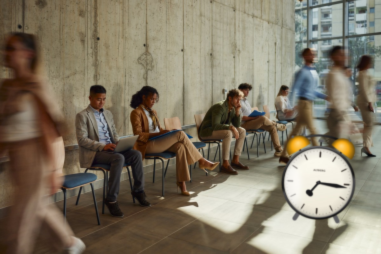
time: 7:16
